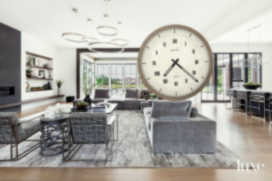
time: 7:22
